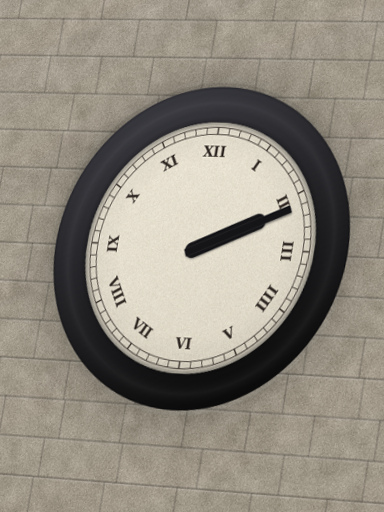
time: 2:11
